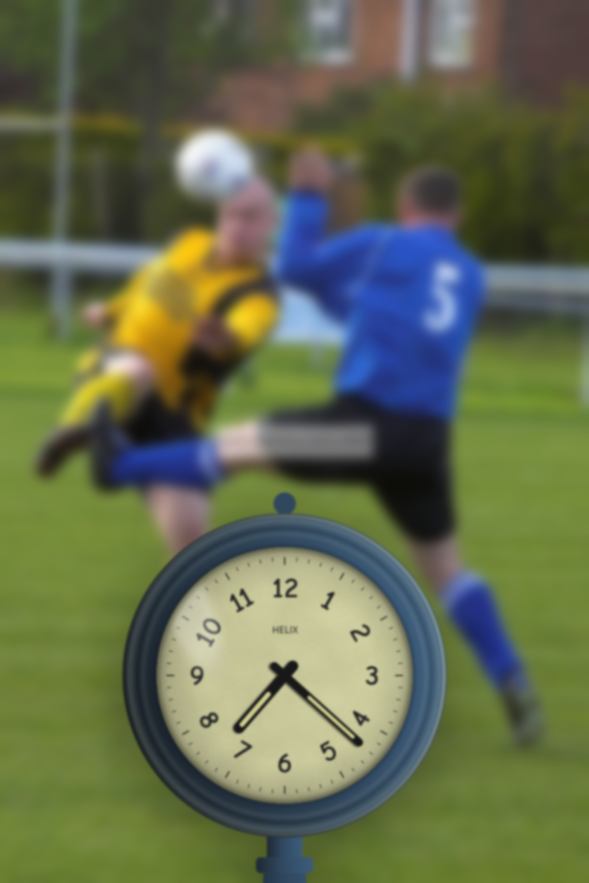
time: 7:22
